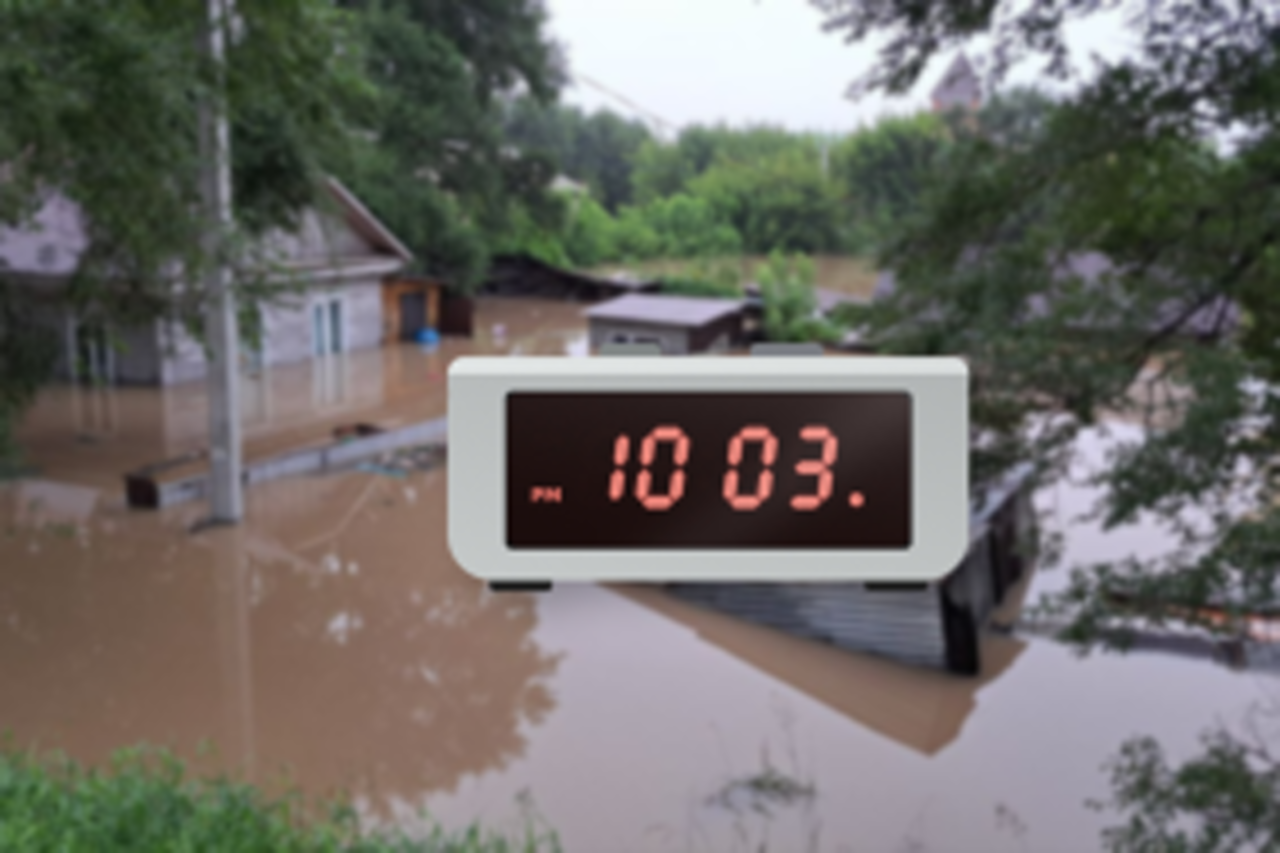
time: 10:03
